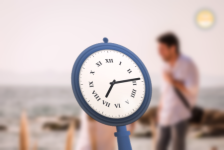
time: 7:14
